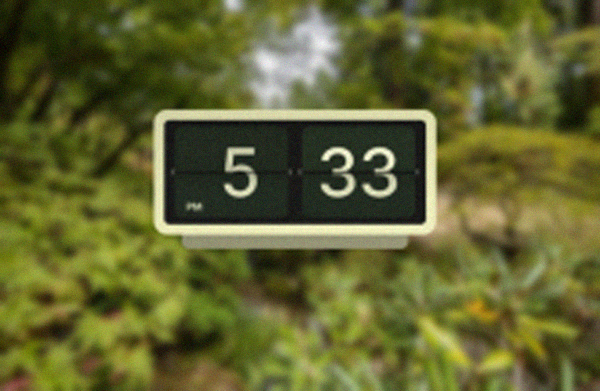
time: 5:33
